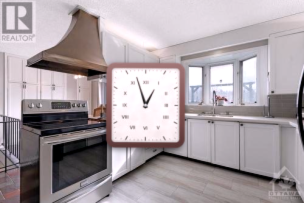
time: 12:57
